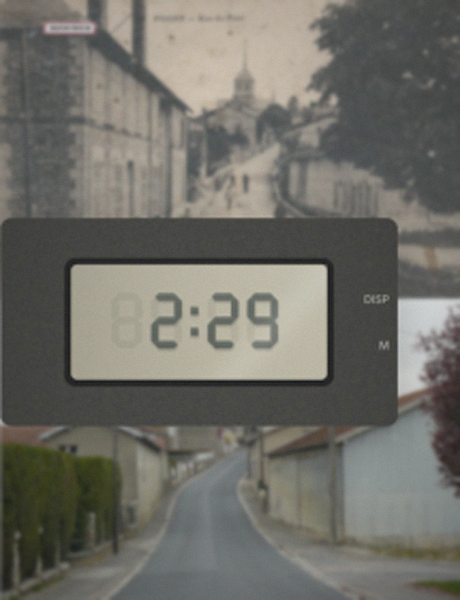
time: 2:29
